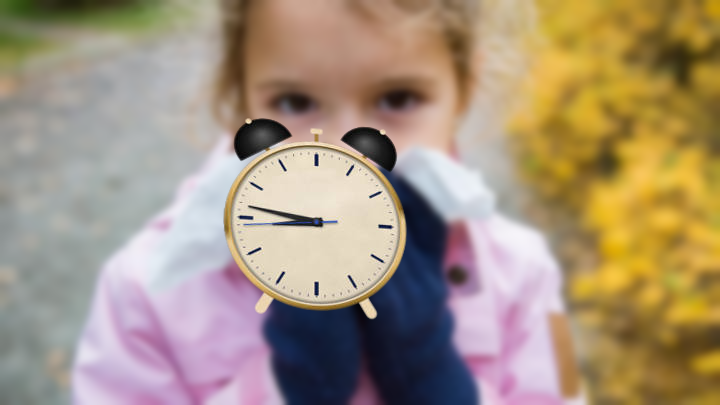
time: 8:46:44
